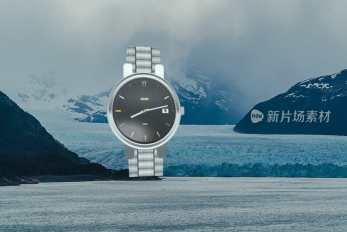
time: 8:13
